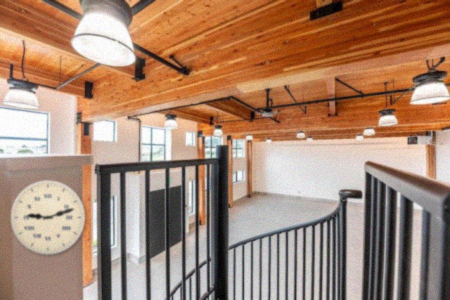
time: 9:12
